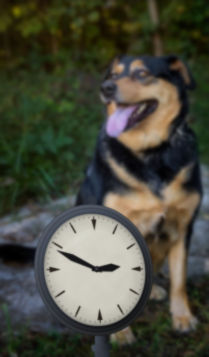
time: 2:49
